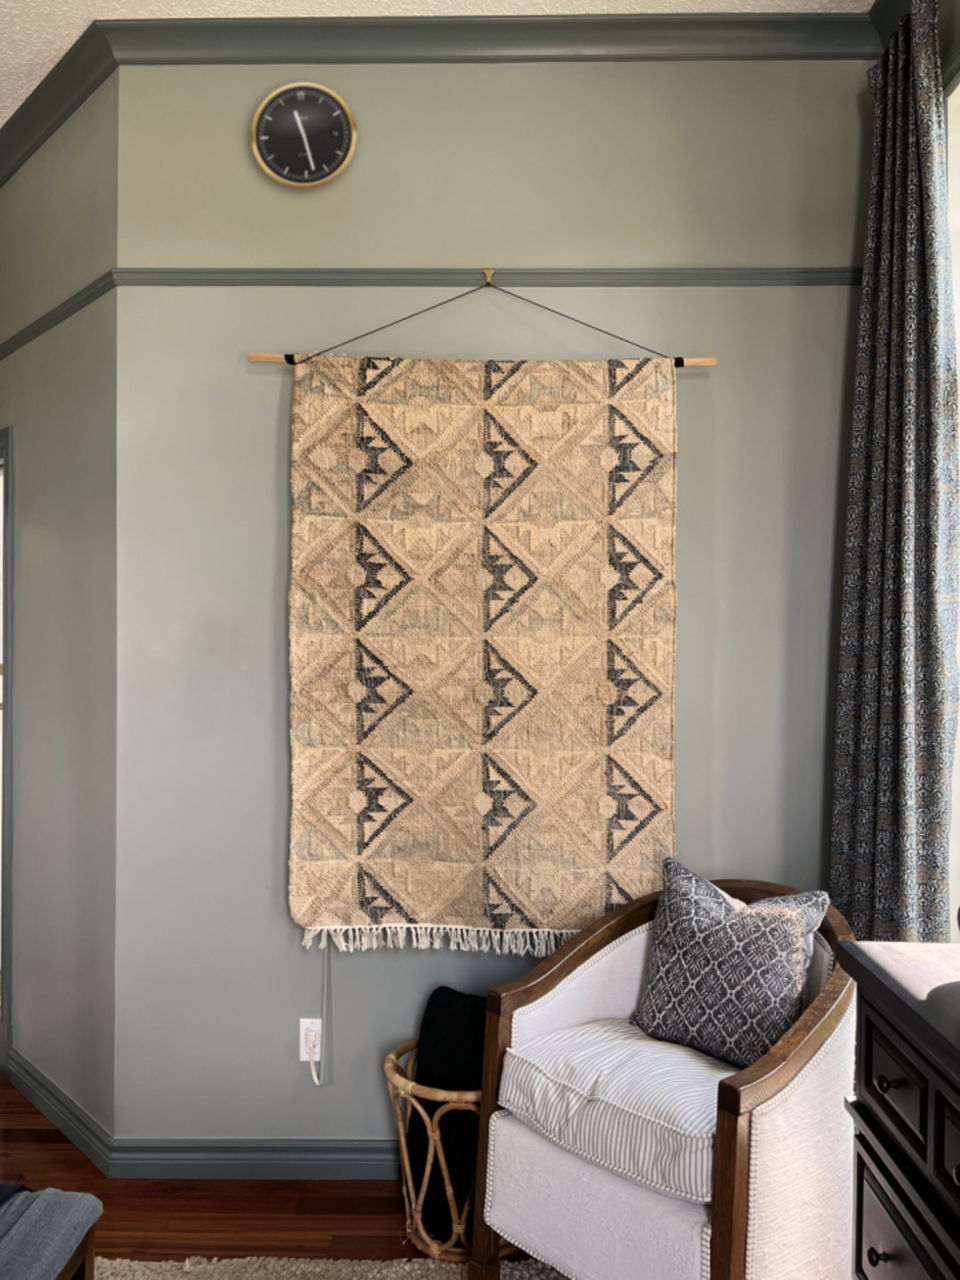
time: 11:28
